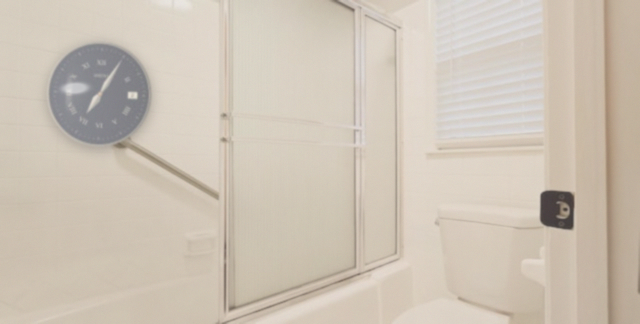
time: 7:05
